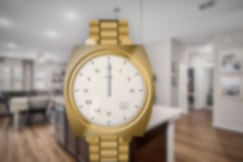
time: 12:00
